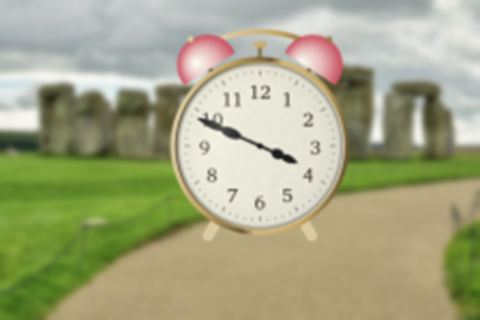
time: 3:49
